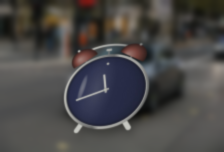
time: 11:42
